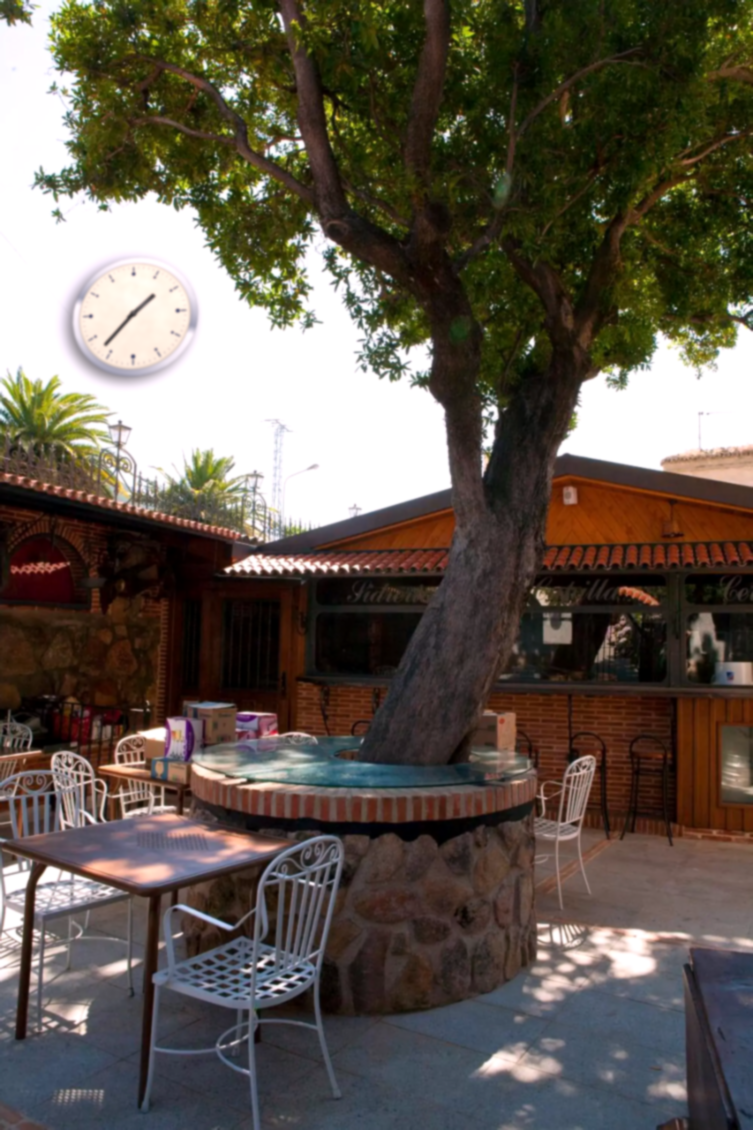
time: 1:37
